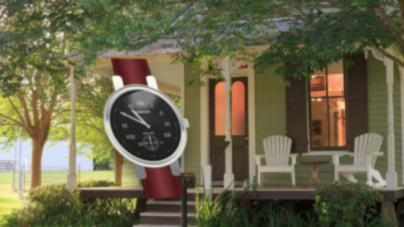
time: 10:50
